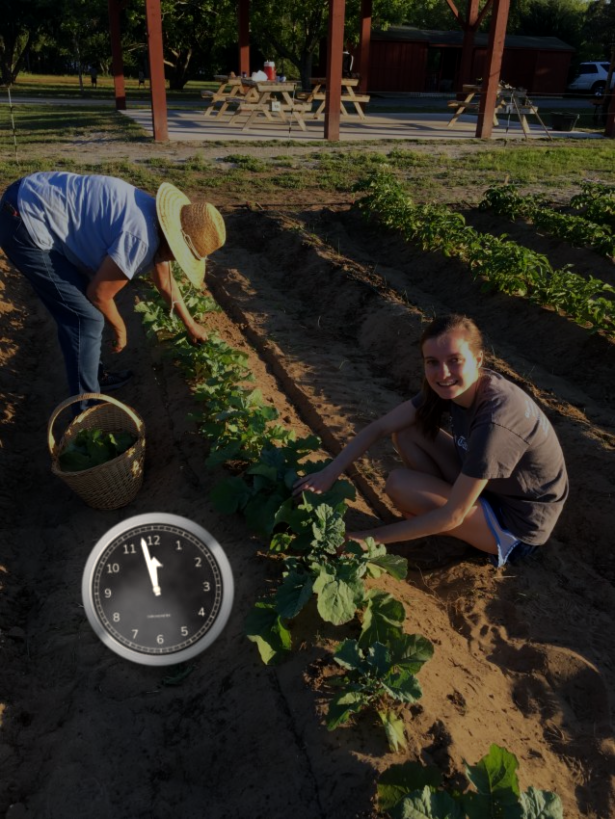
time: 11:58
